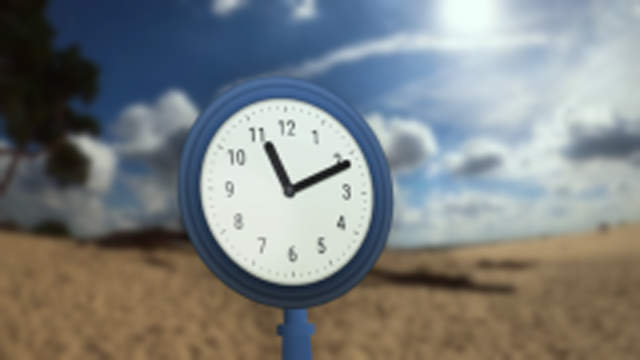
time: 11:11
